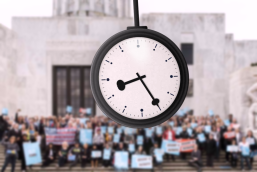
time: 8:25
